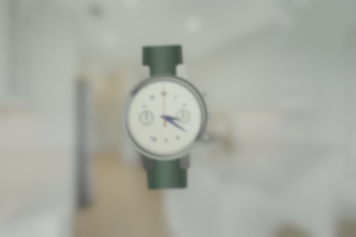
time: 3:21
